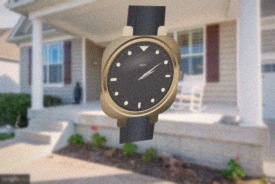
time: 2:09
